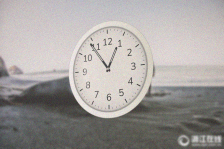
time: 12:54
